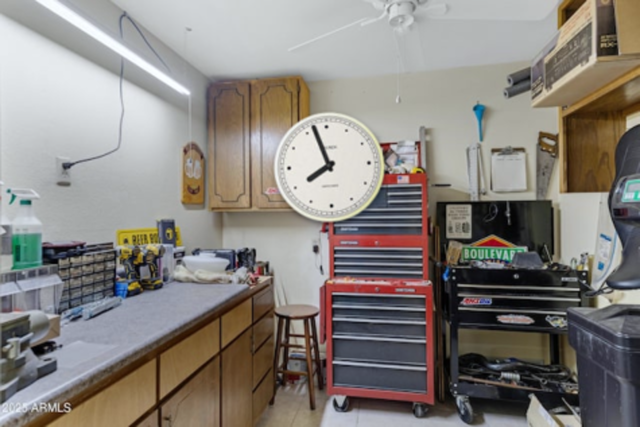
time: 7:57
